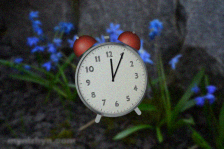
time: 12:05
